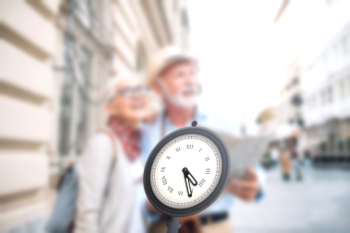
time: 4:26
